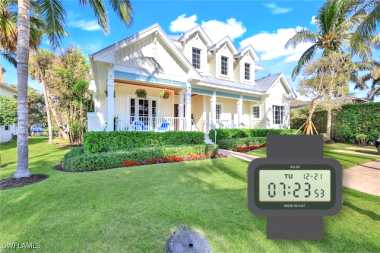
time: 7:23:53
